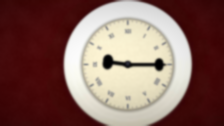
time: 9:15
